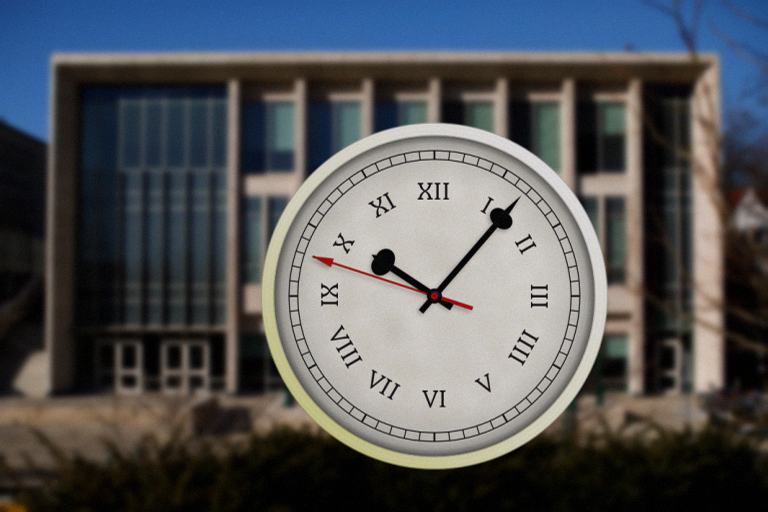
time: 10:06:48
